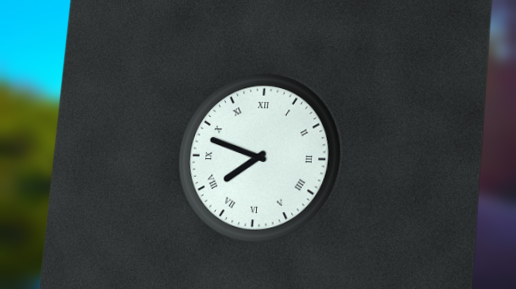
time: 7:48
